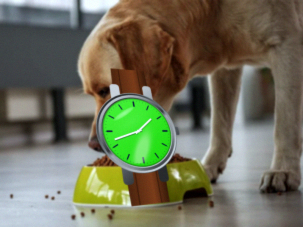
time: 1:42
